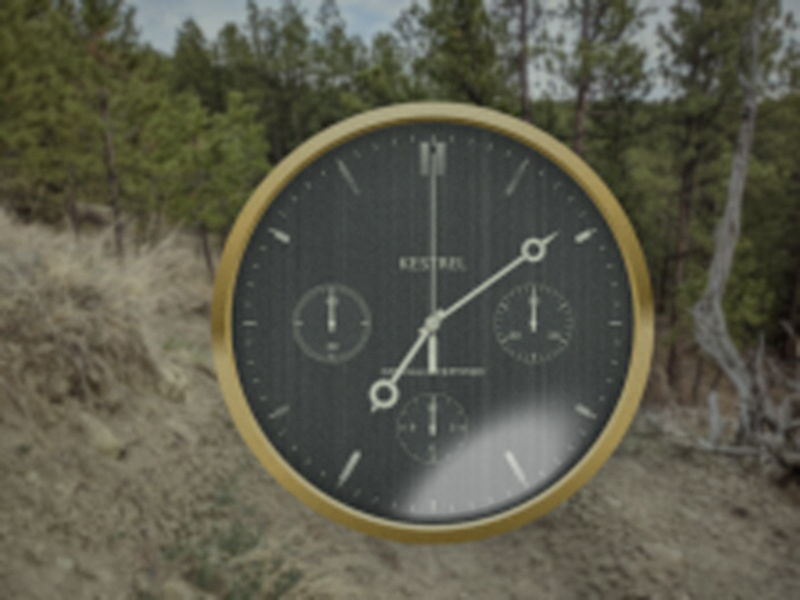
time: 7:09
